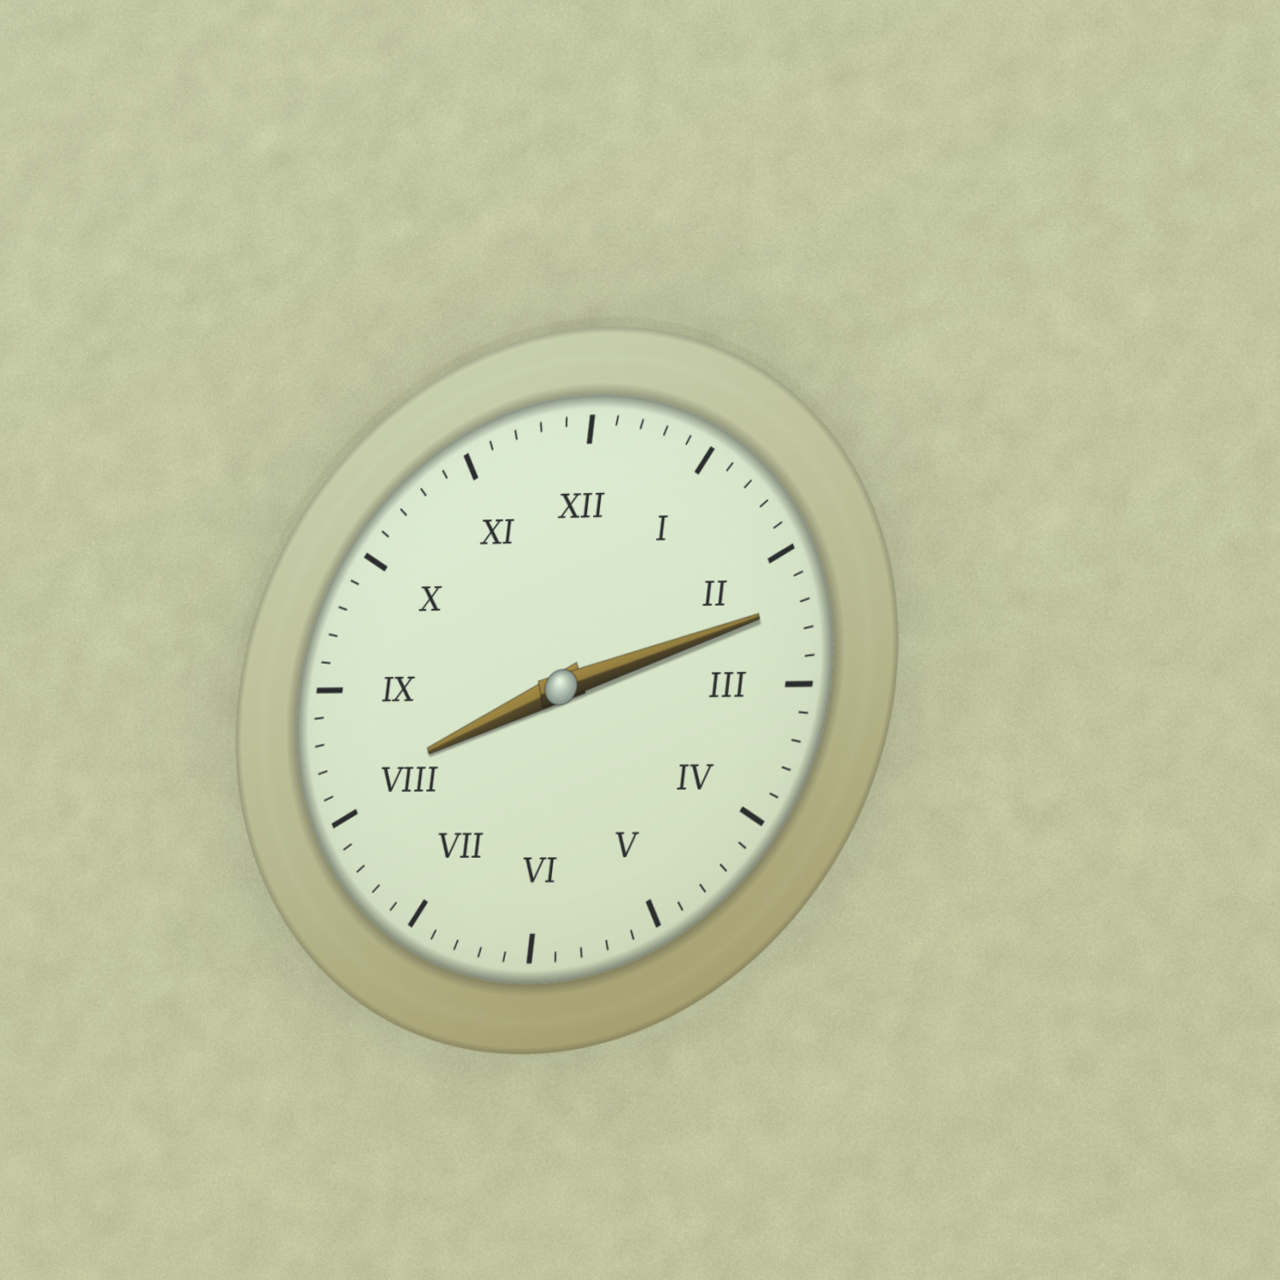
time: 8:12
